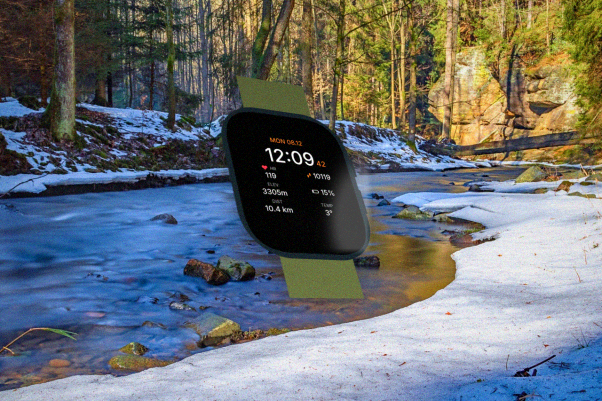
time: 12:09:42
